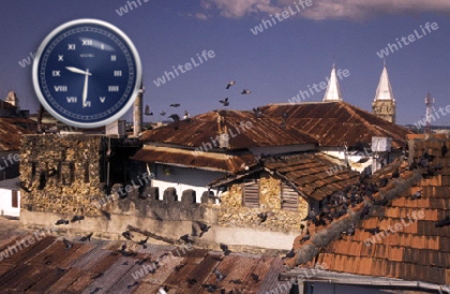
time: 9:31
